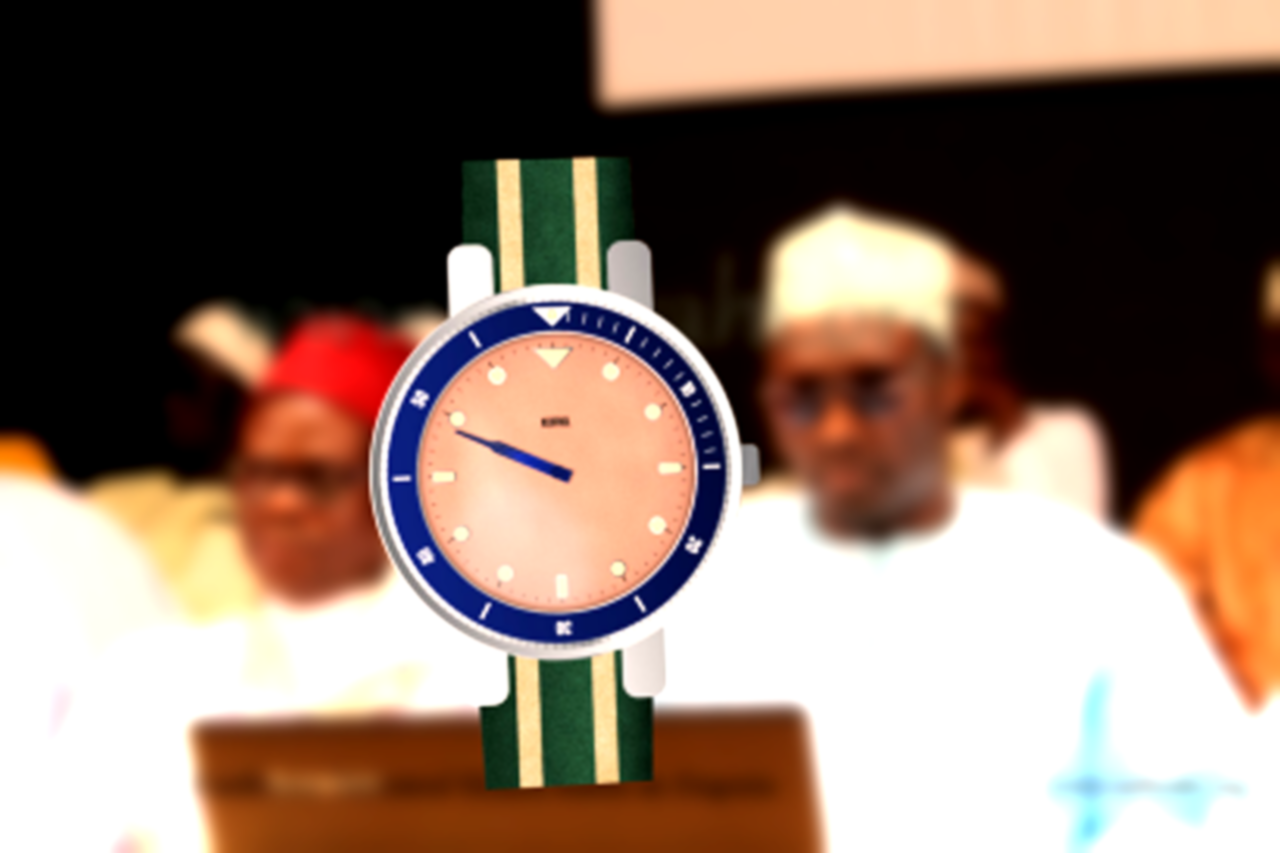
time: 9:49
